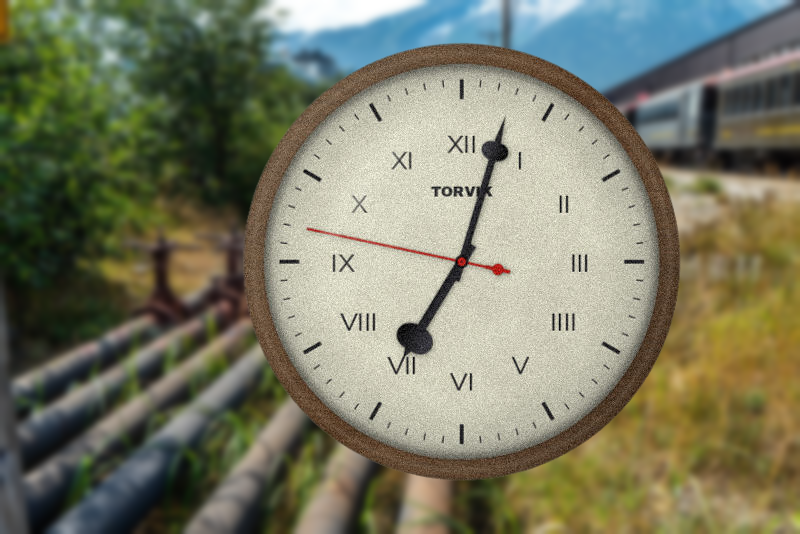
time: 7:02:47
